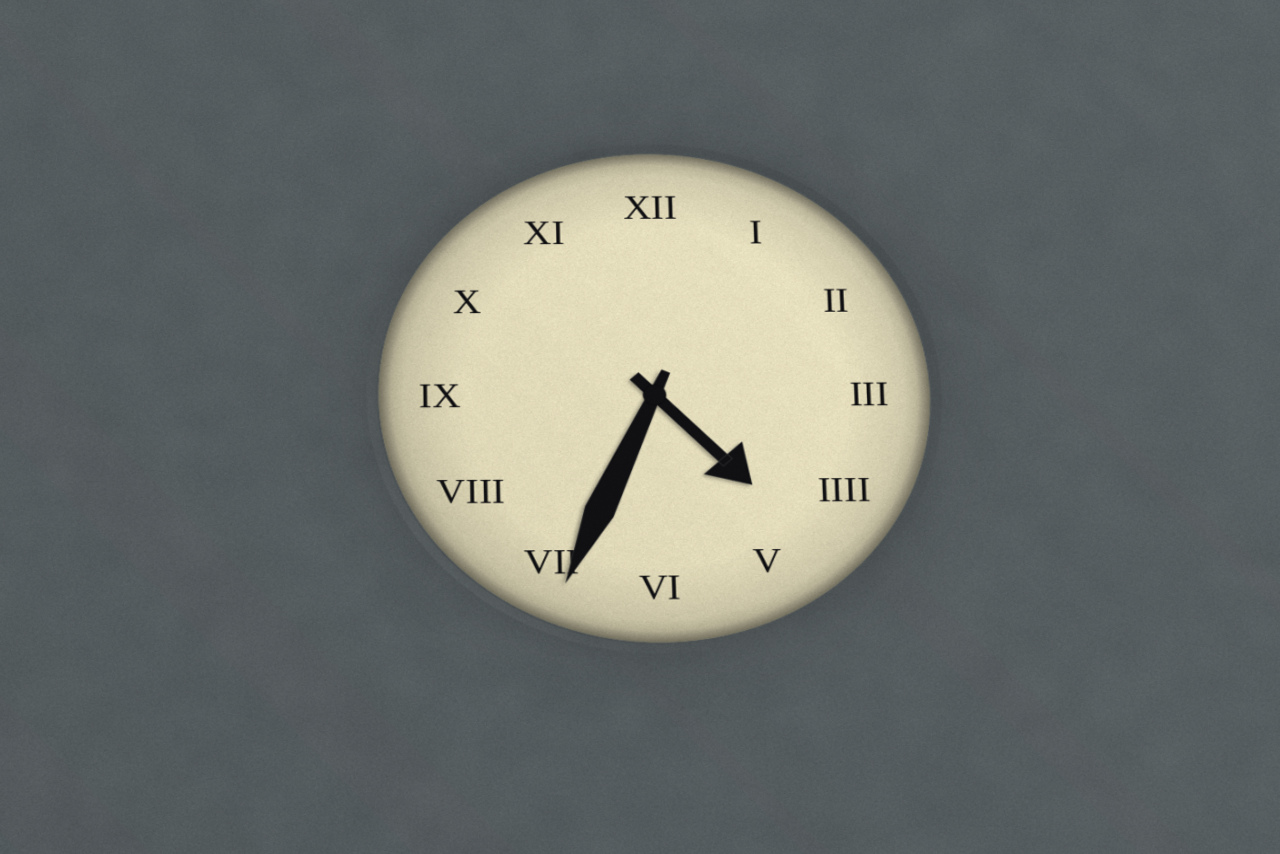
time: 4:34
